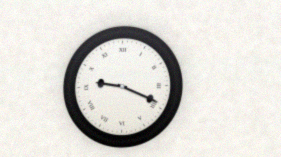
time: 9:19
